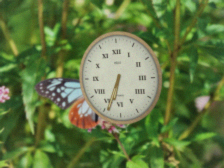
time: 6:34
